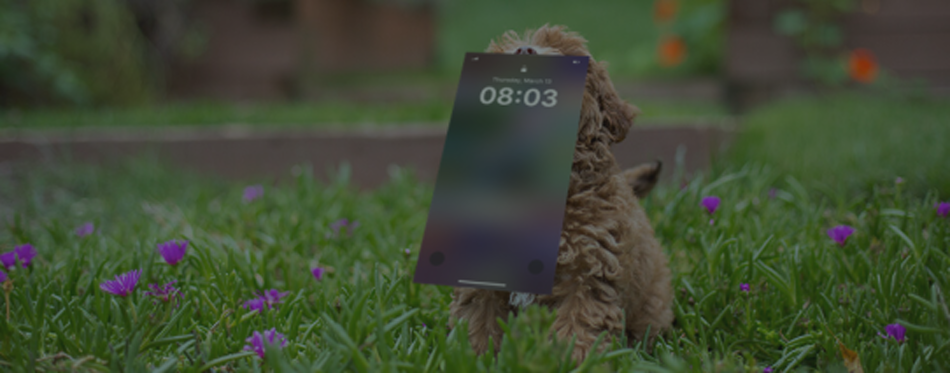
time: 8:03
